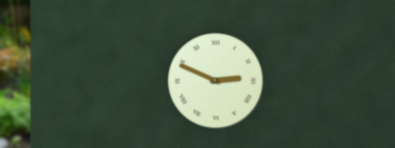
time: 2:49
